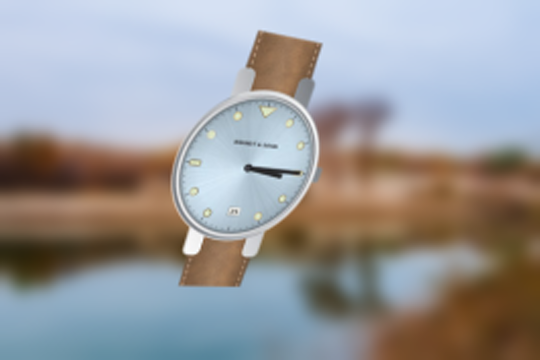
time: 3:15
